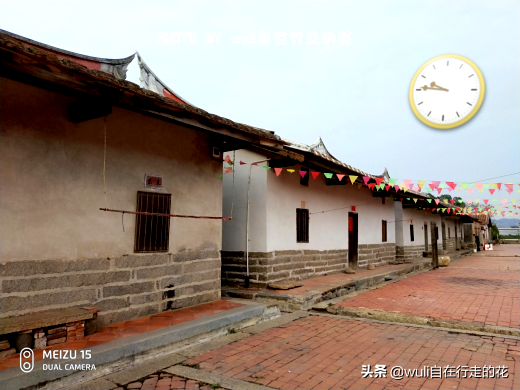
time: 9:46
